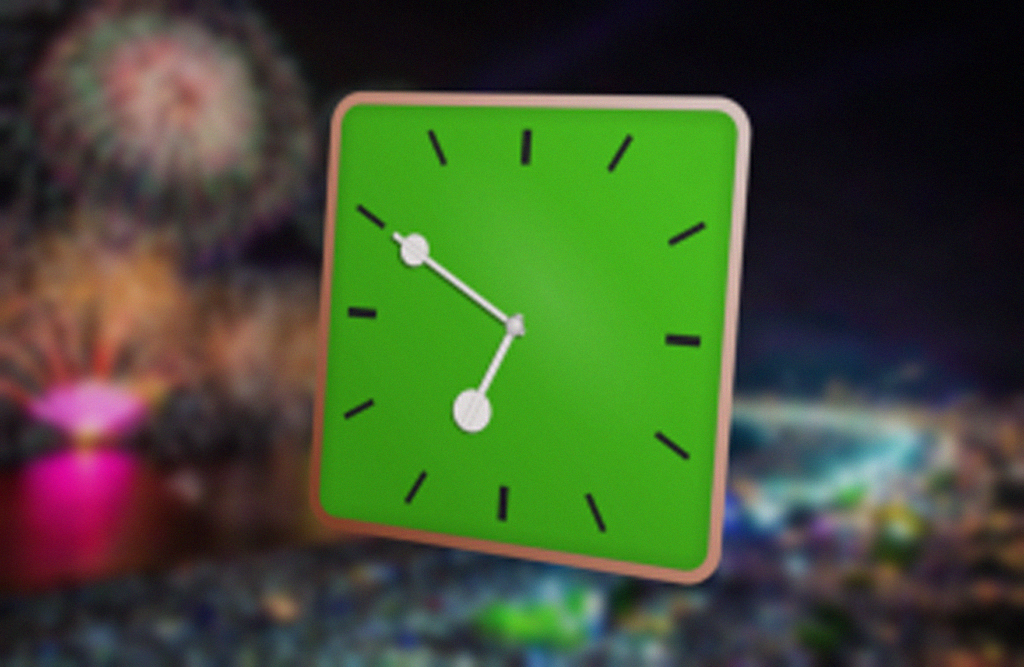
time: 6:50
